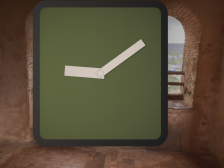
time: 9:09
